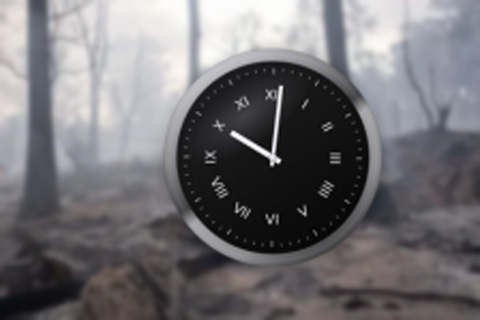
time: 10:01
